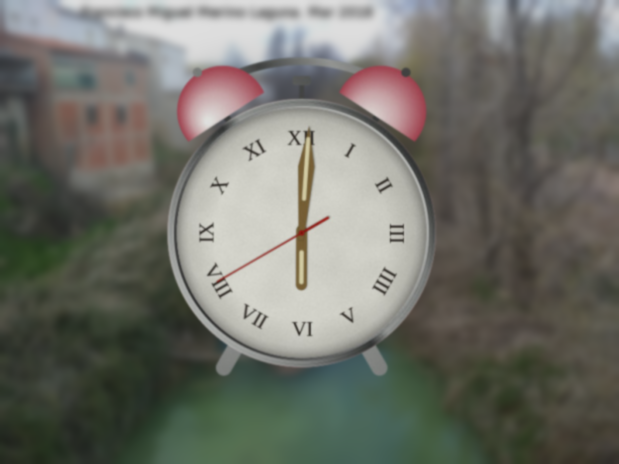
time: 6:00:40
